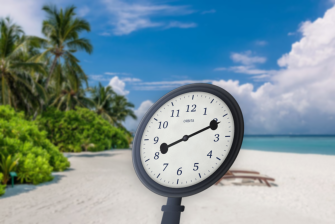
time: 8:11
